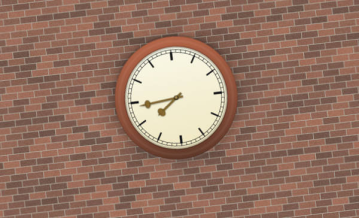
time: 7:44
